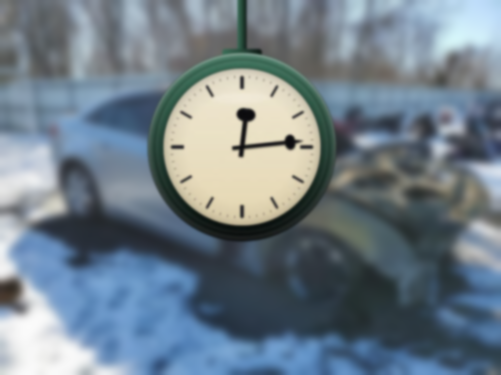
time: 12:14
